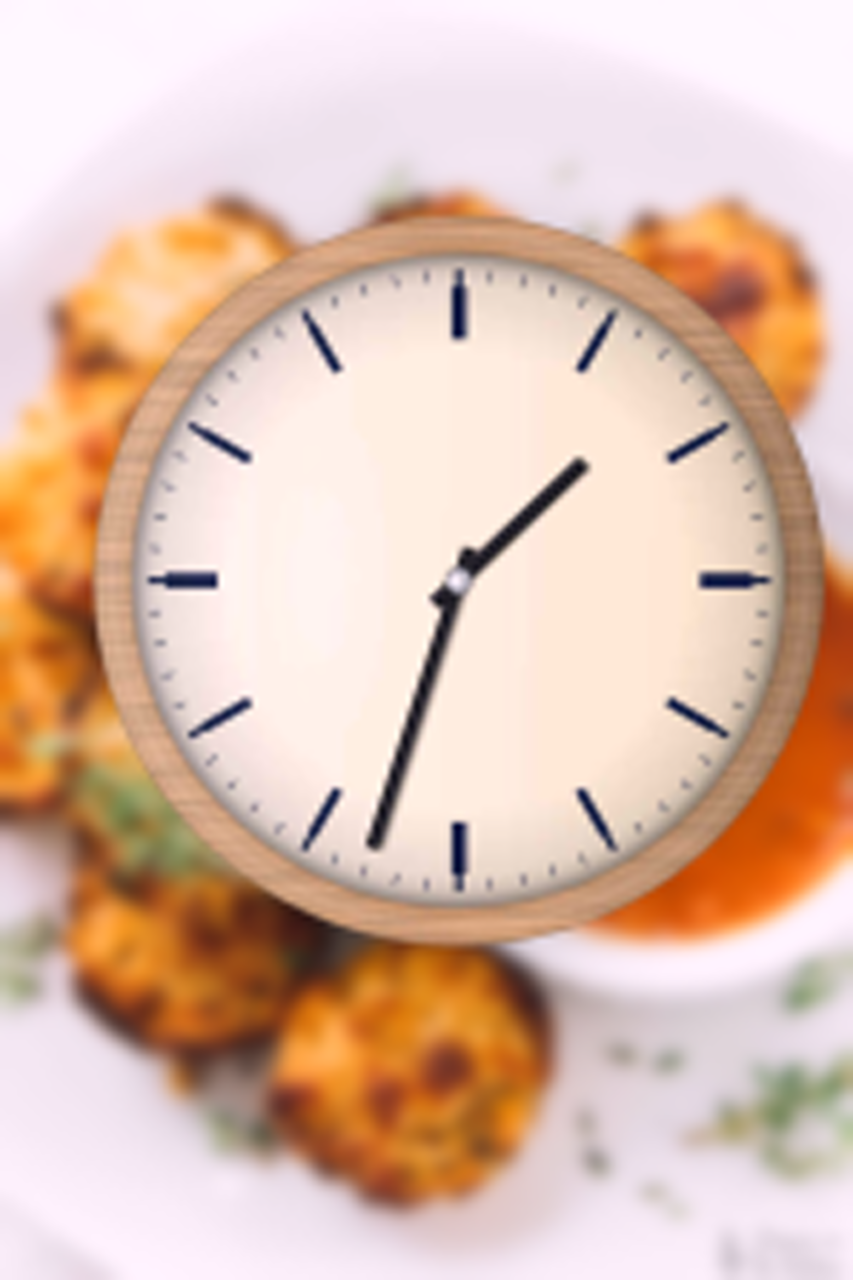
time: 1:33
